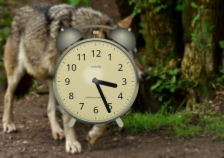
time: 3:26
